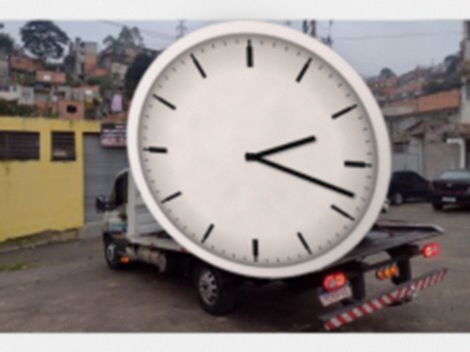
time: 2:18
